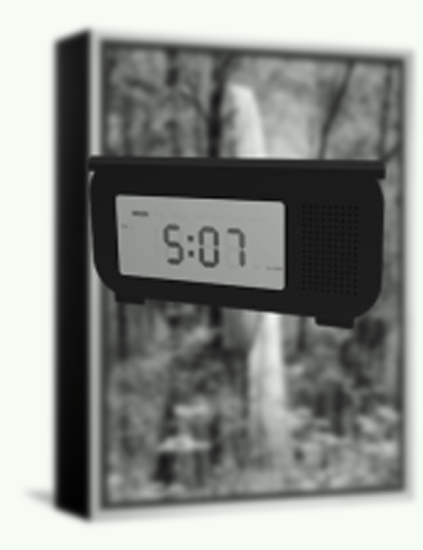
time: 5:07
